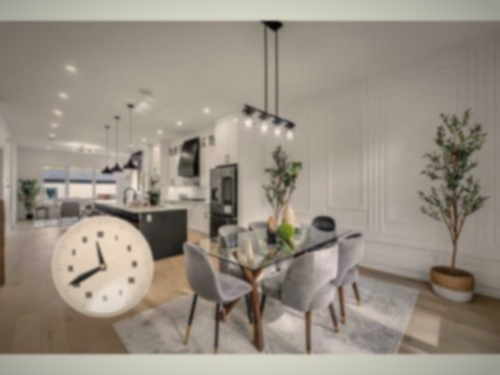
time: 11:41
